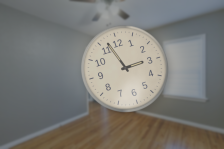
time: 2:57
